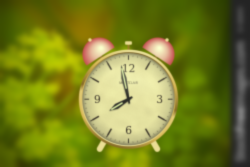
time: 7:58
